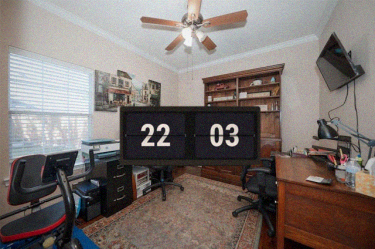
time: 22:03
